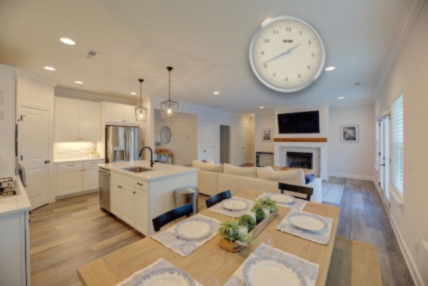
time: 1:41
